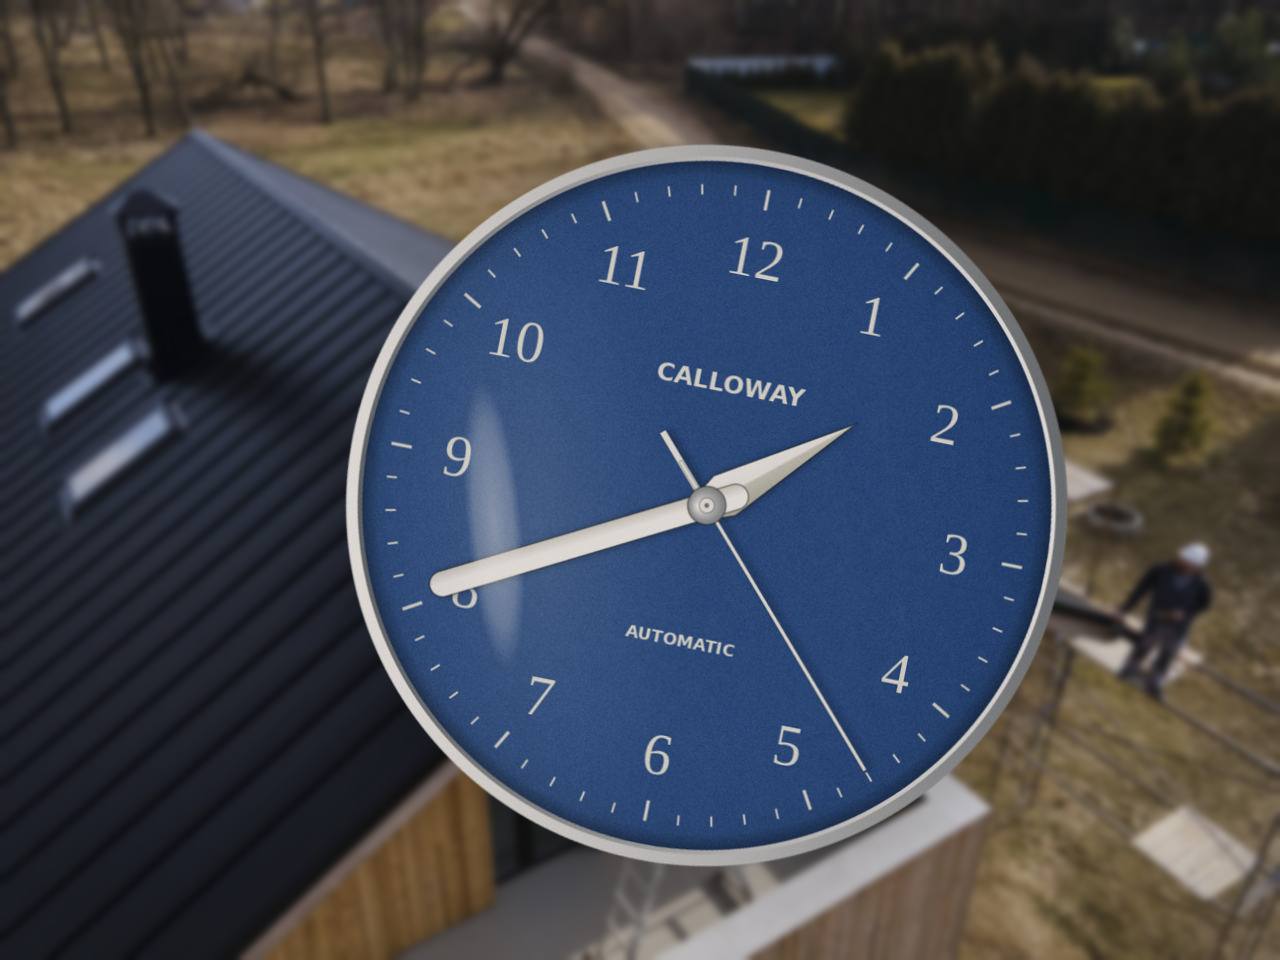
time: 1:40:23
